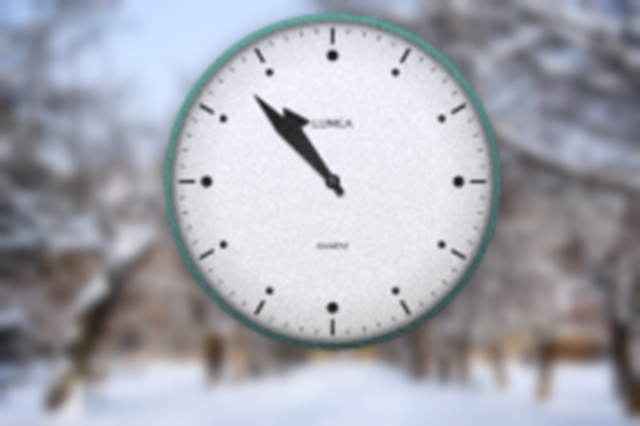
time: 10:53
